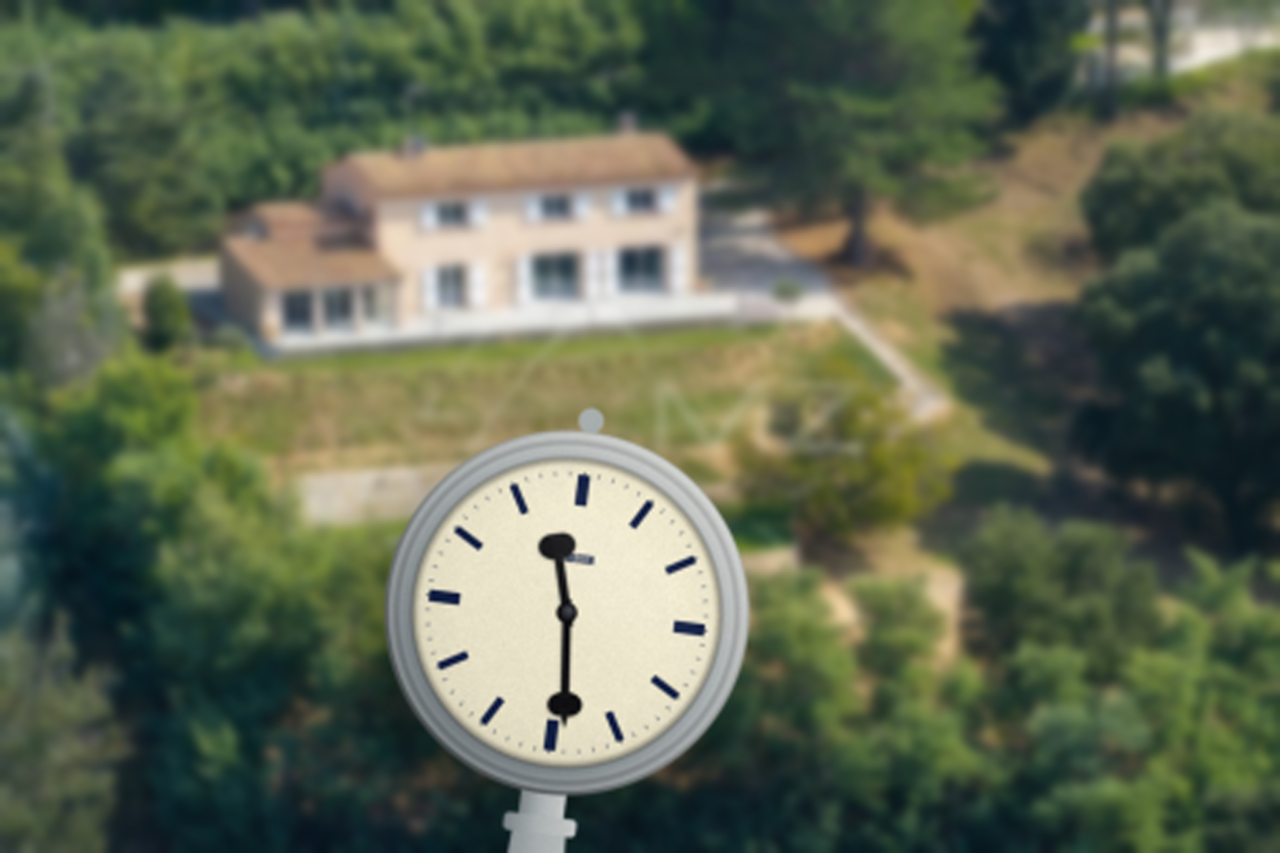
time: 11:29
